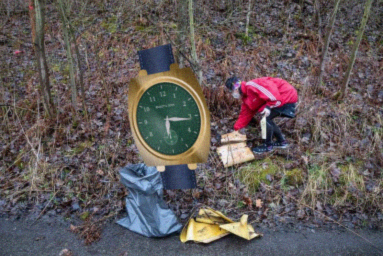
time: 6:16
